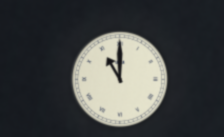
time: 11:00
